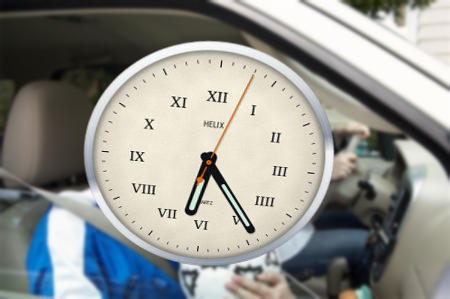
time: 6:24:03
